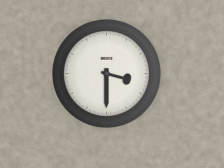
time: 3:30
